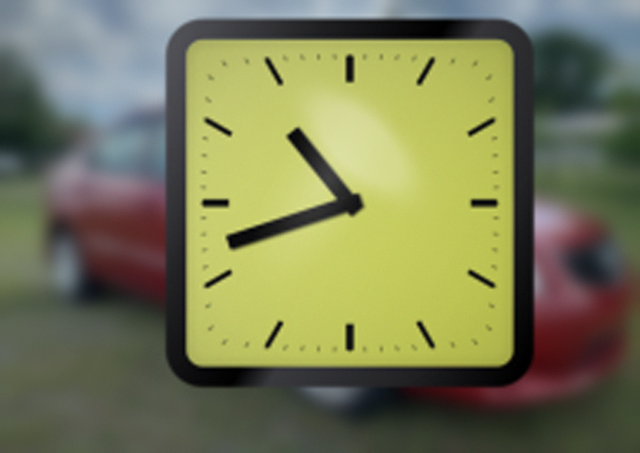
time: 10:42
